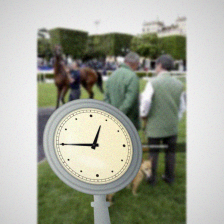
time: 12:45
